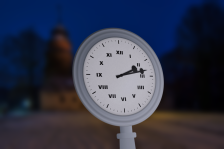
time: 2:13
